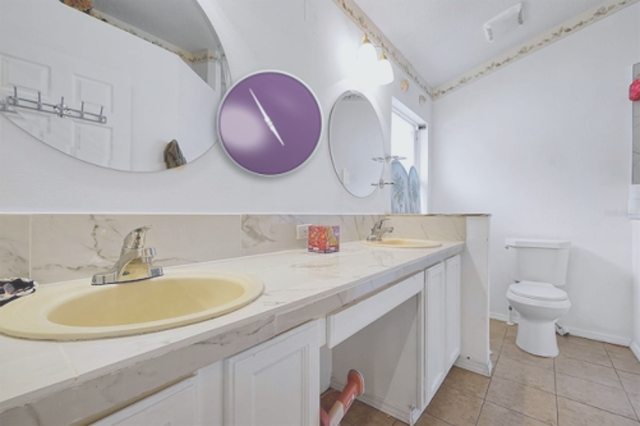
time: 4:55
